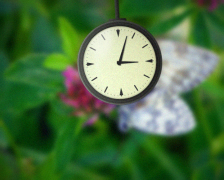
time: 3:03
